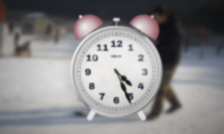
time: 4:26
